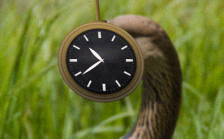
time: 10:39
